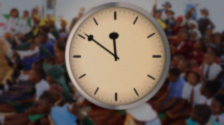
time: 11:51
